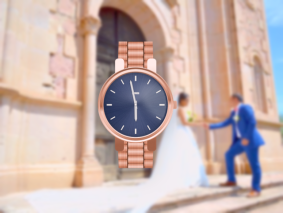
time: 5:58
